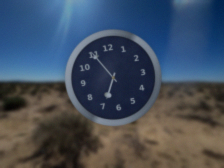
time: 6:55
